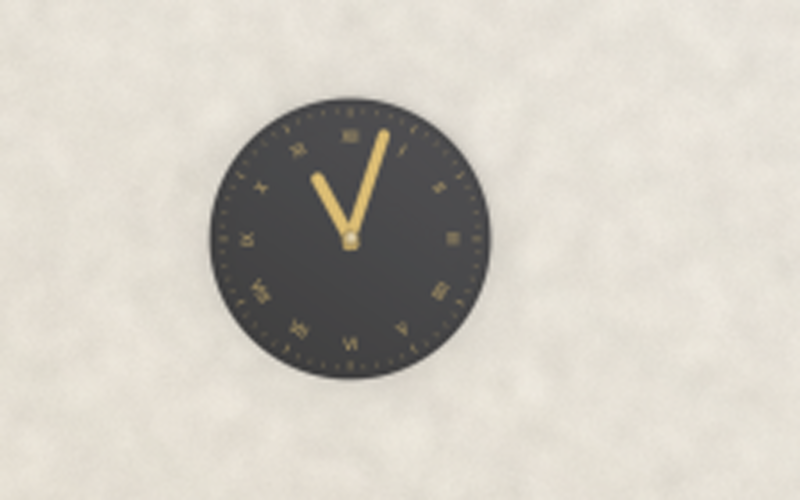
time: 11:03
